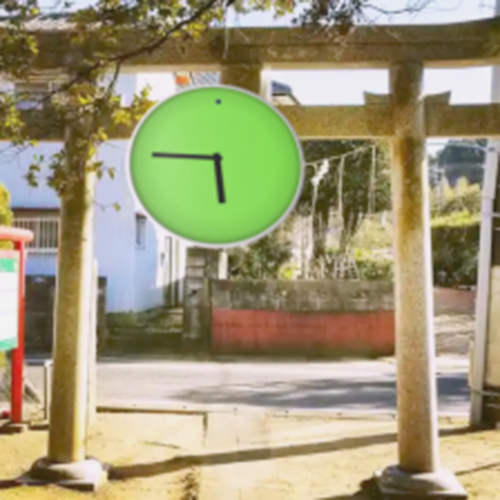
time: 5:45
